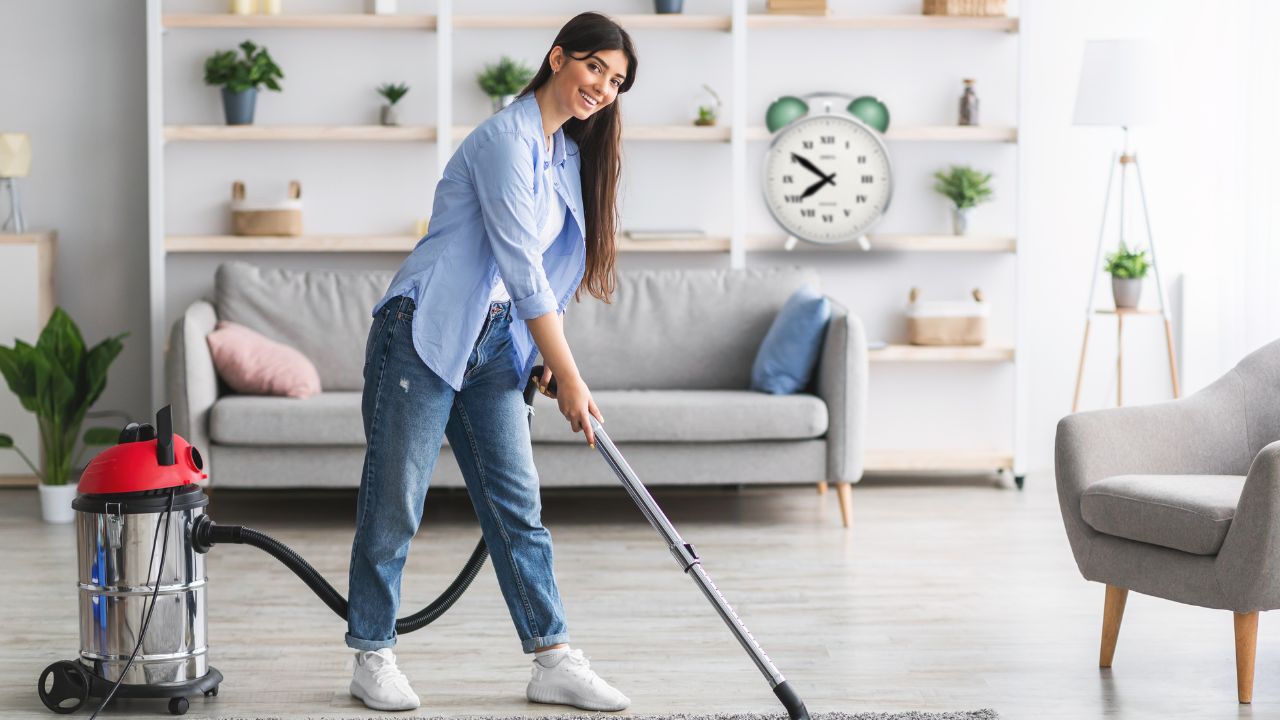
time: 7:51
